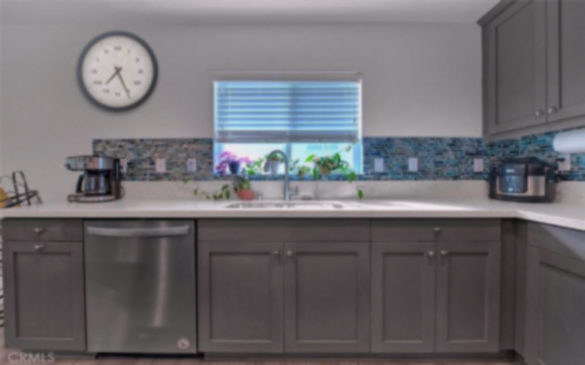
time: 7:26
